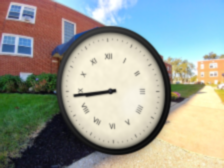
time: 8:44
